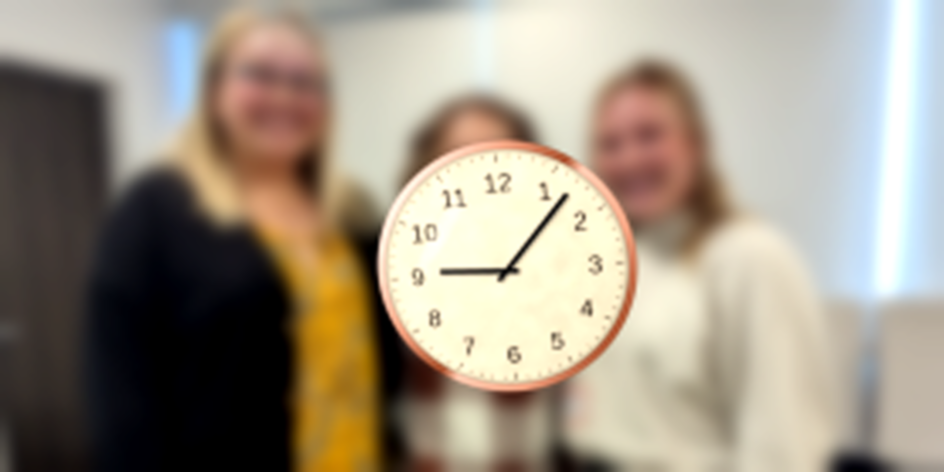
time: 9:07
